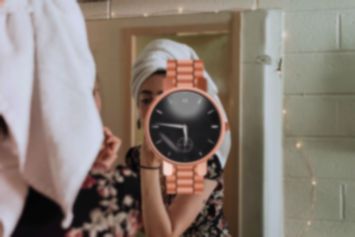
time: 5:46
